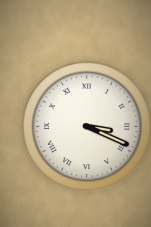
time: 3:19
